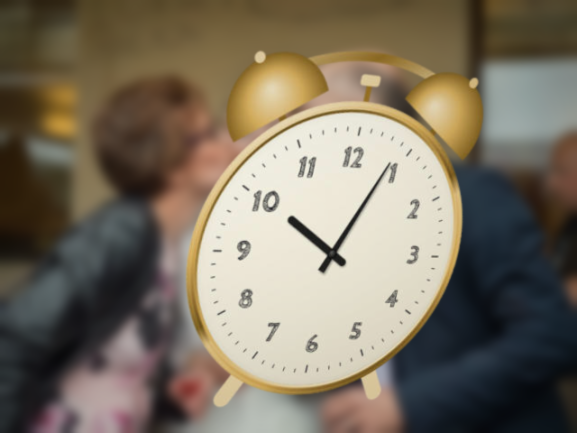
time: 10:04
